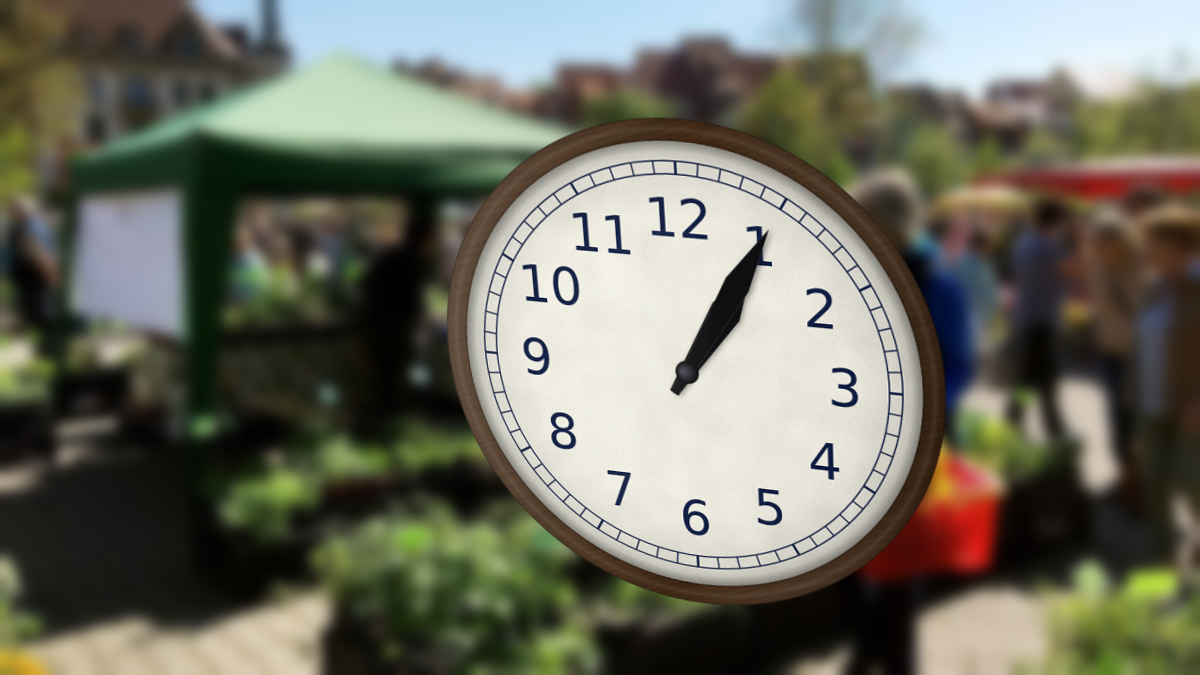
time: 1:05
